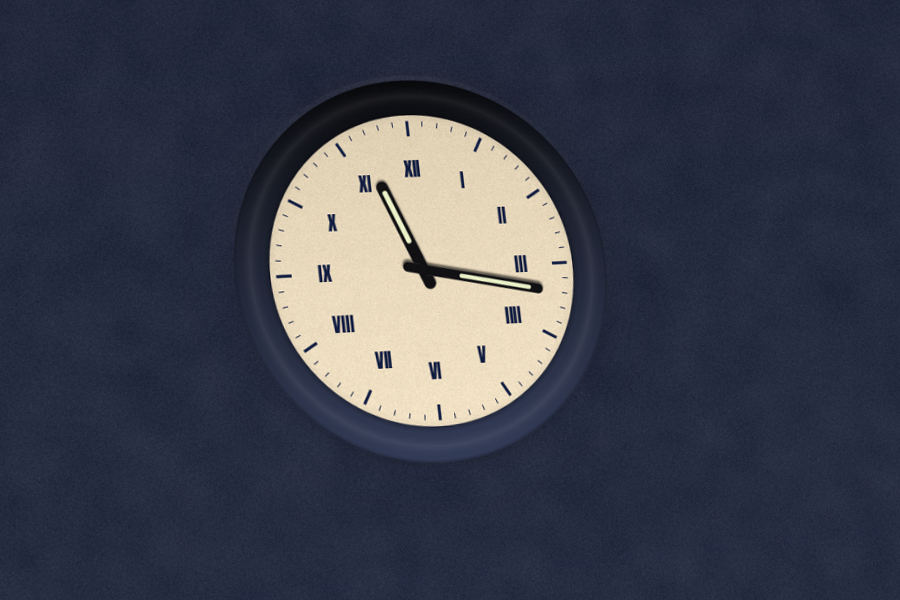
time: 11:17
